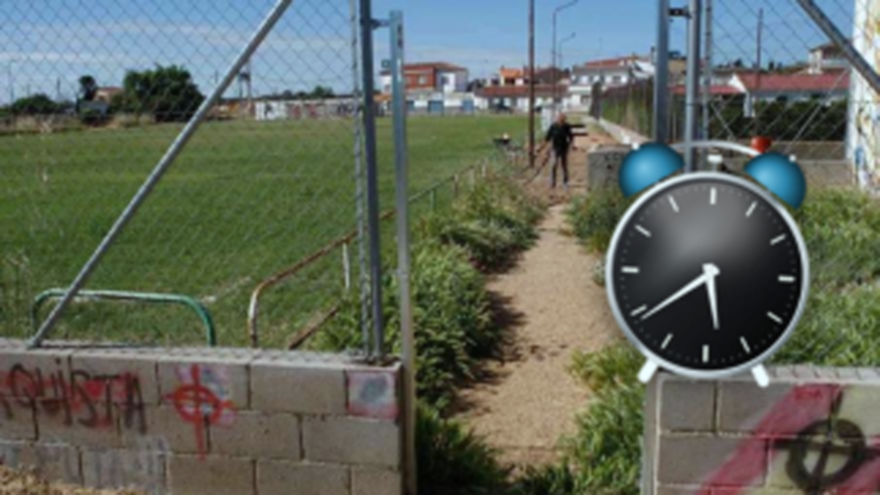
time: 5:39
